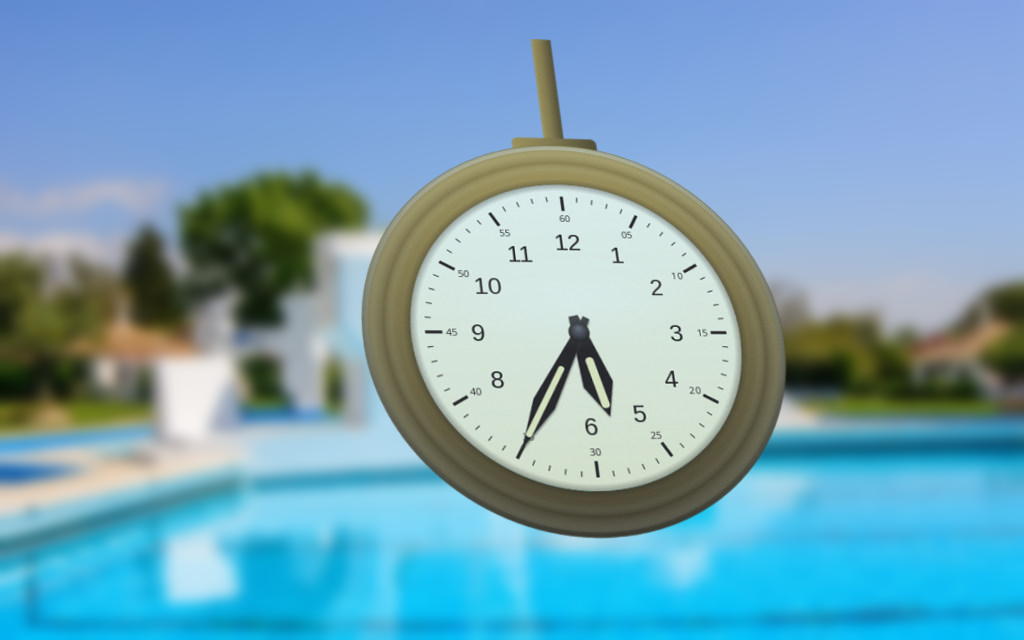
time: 5:35
